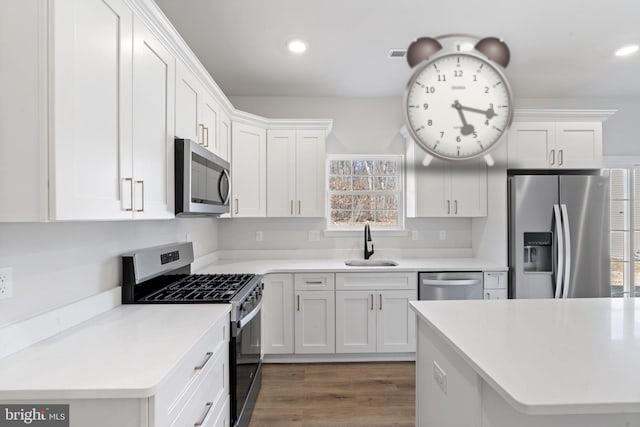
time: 5:17
